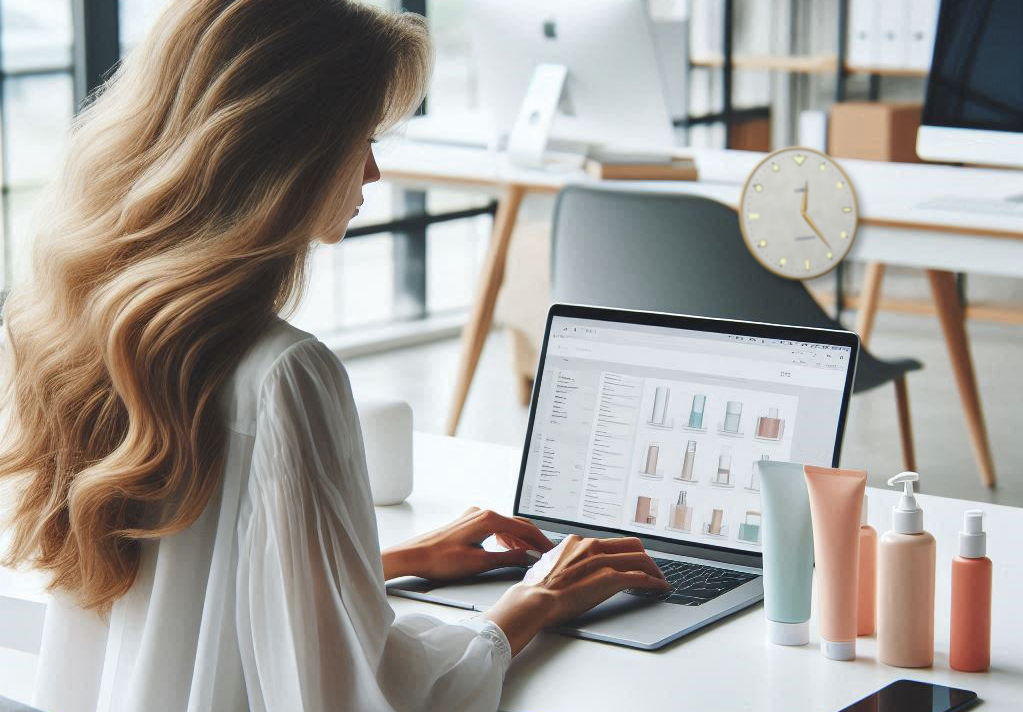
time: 12:24
